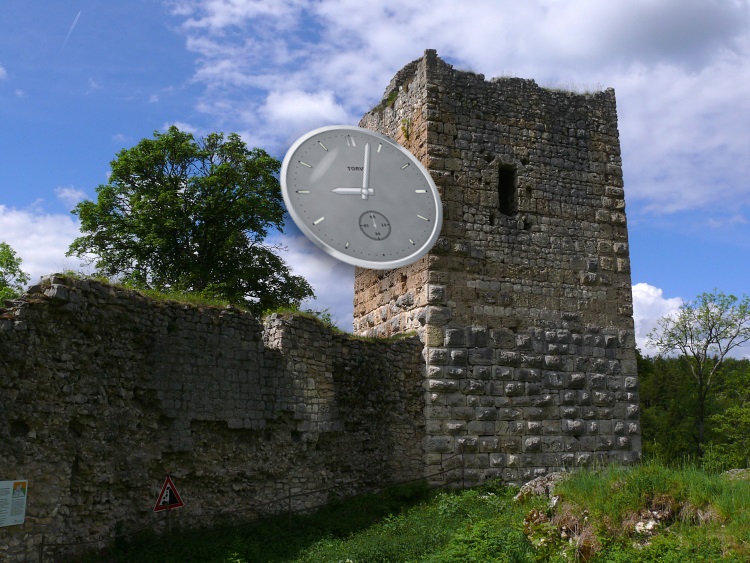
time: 9:03
